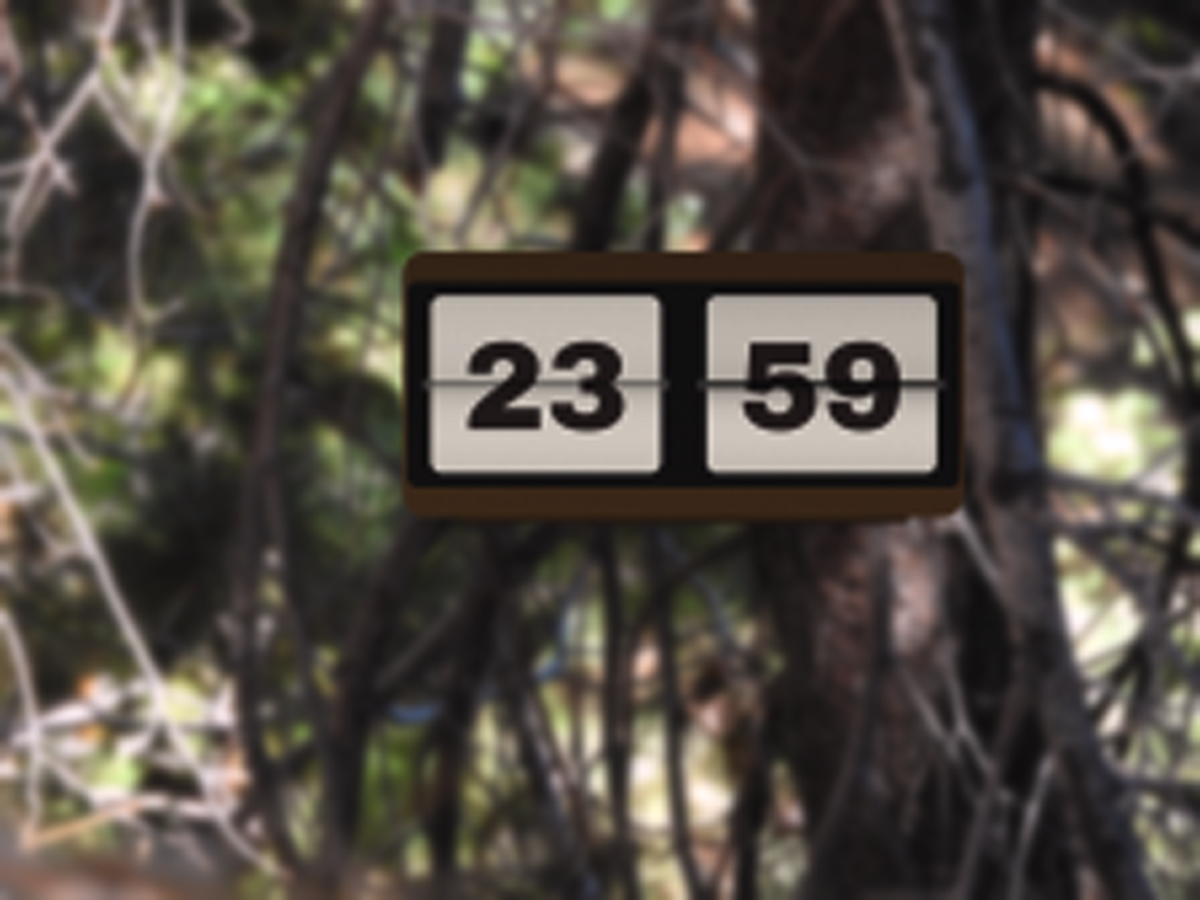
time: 23:59
